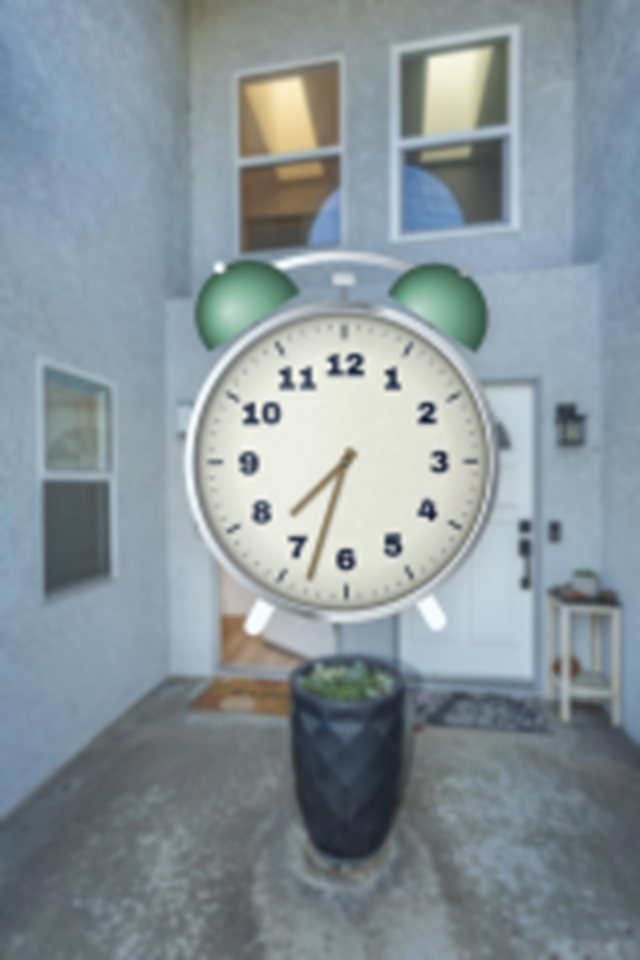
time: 7:33
